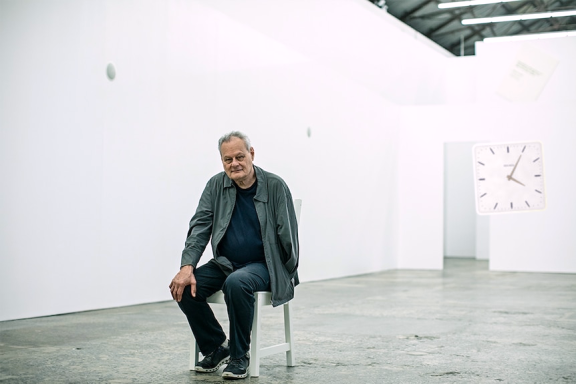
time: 4:05
